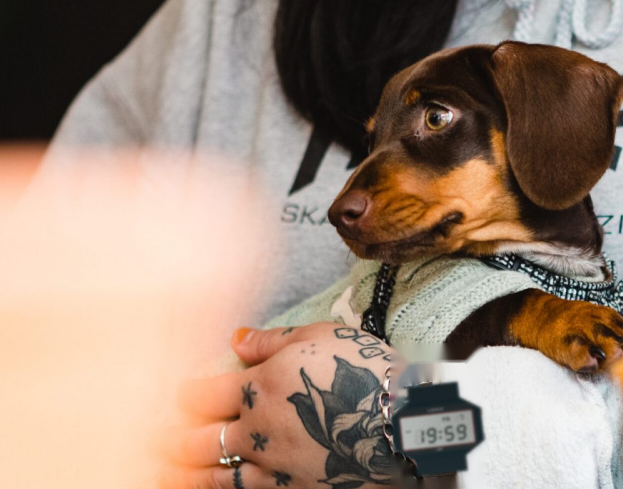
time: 19:59
